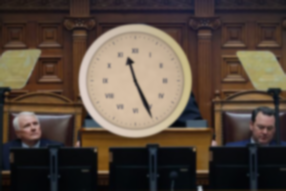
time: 11:26
